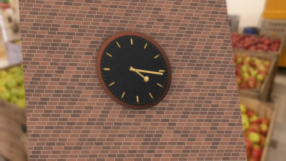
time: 4:16
